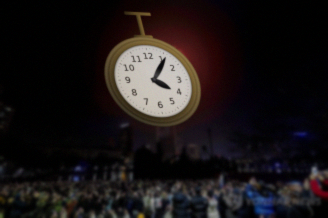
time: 4:06
